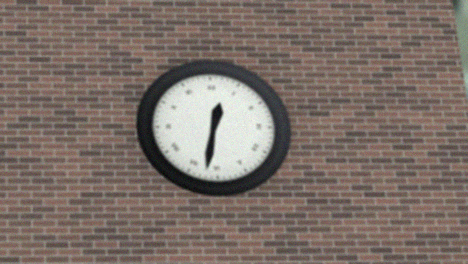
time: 12:32
